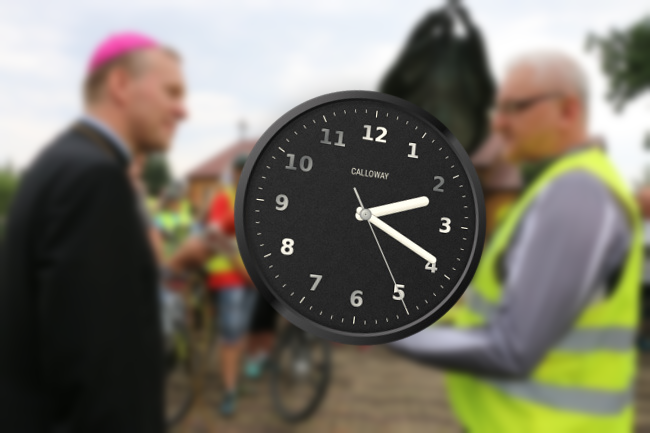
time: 2:19:25
